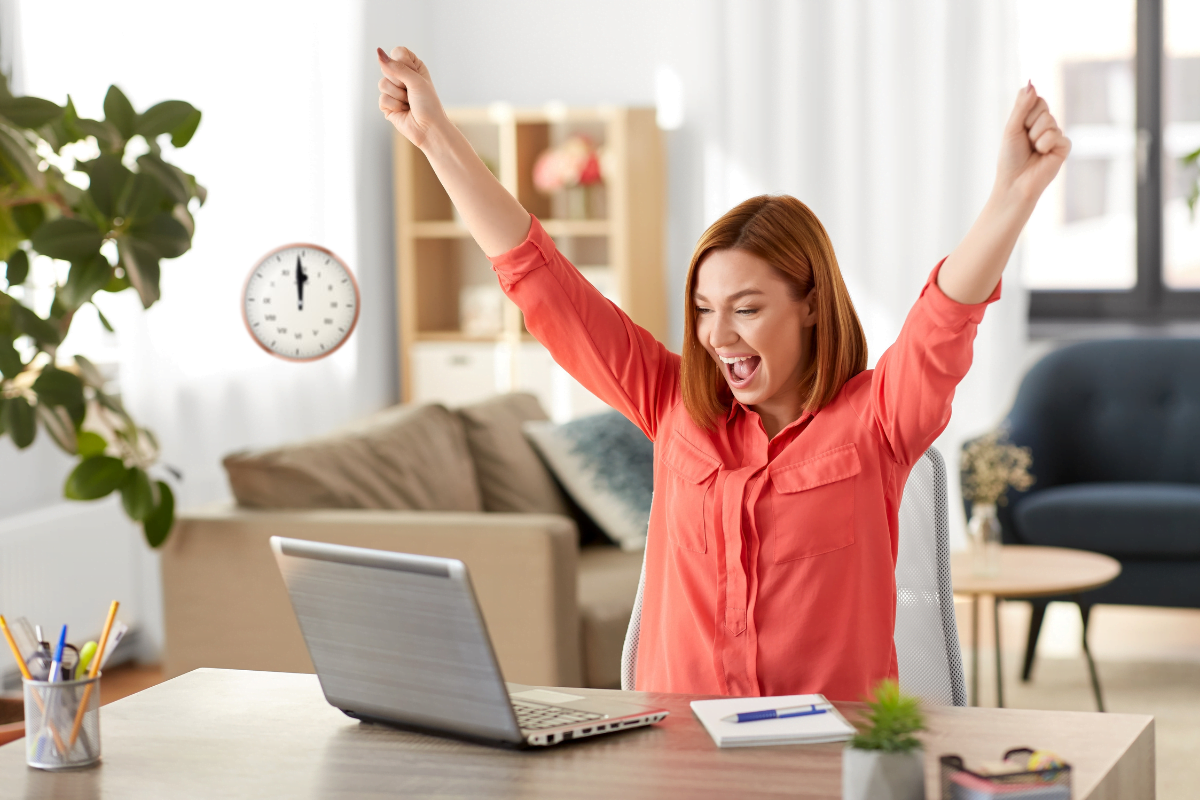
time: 11:59
